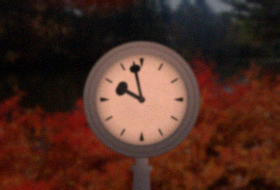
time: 9:58
